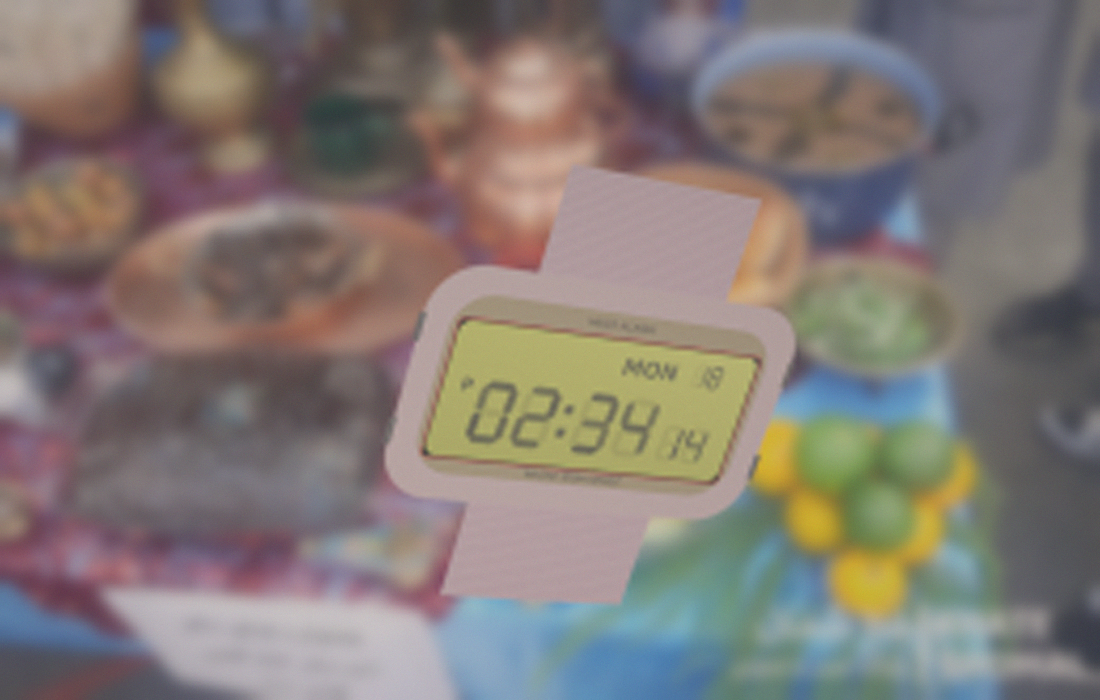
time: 2:34:14
